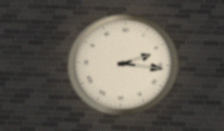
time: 2:16
